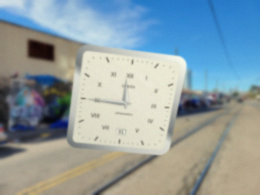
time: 11:45
